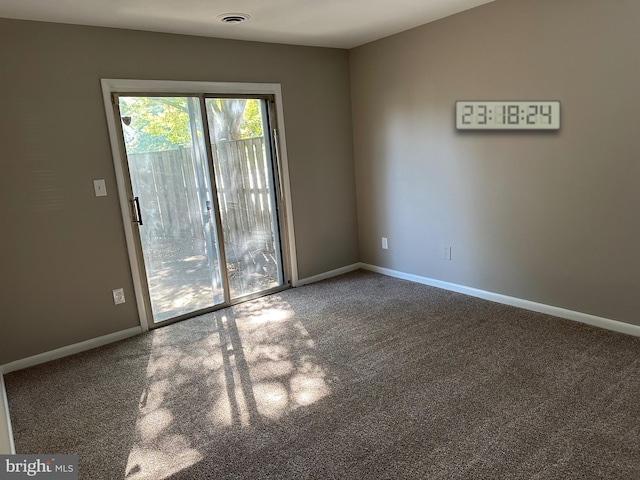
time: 23:18:24
